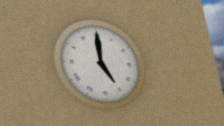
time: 5:00
